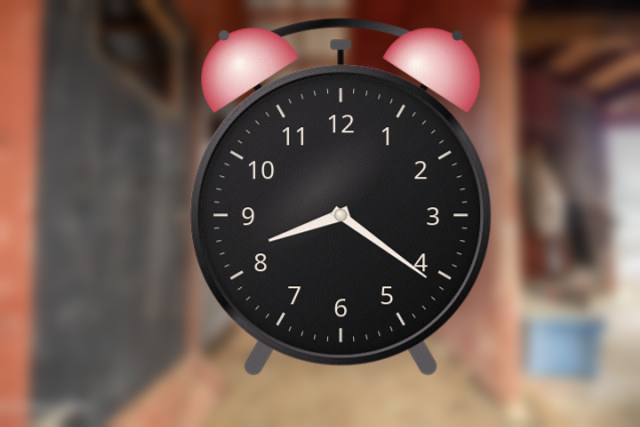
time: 8:21
